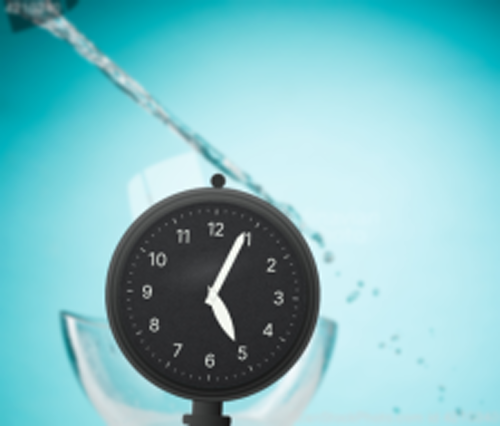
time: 5:04
